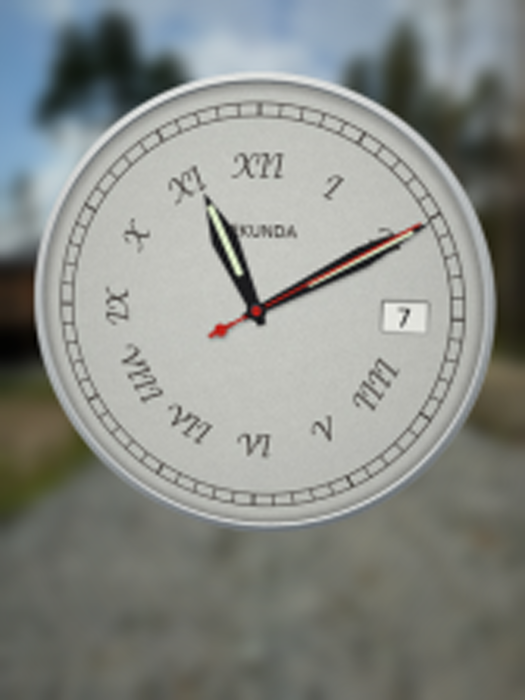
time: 11:10:10
